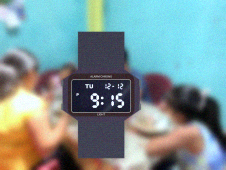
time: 9:15
